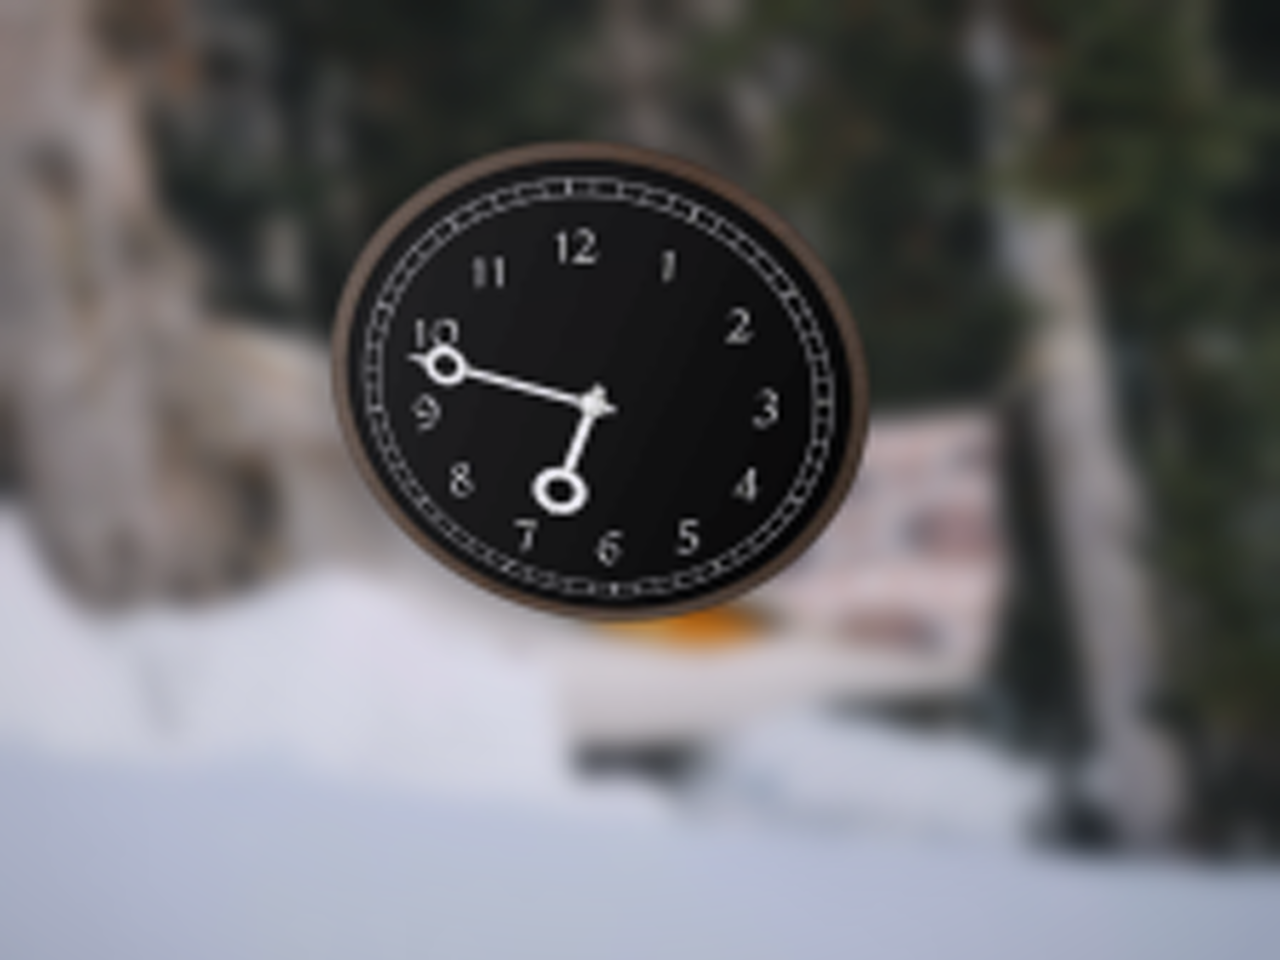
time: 6:48
